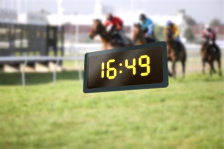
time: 16:49
